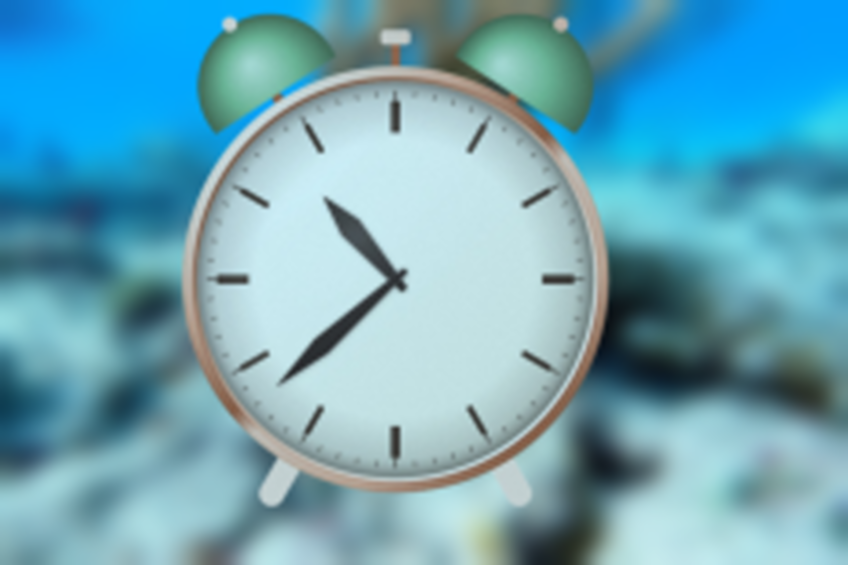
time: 10:38
